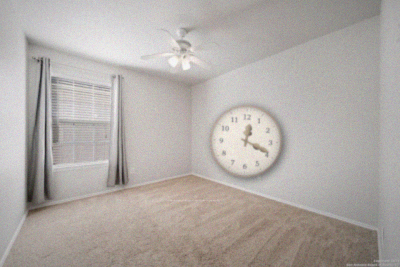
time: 12:19
